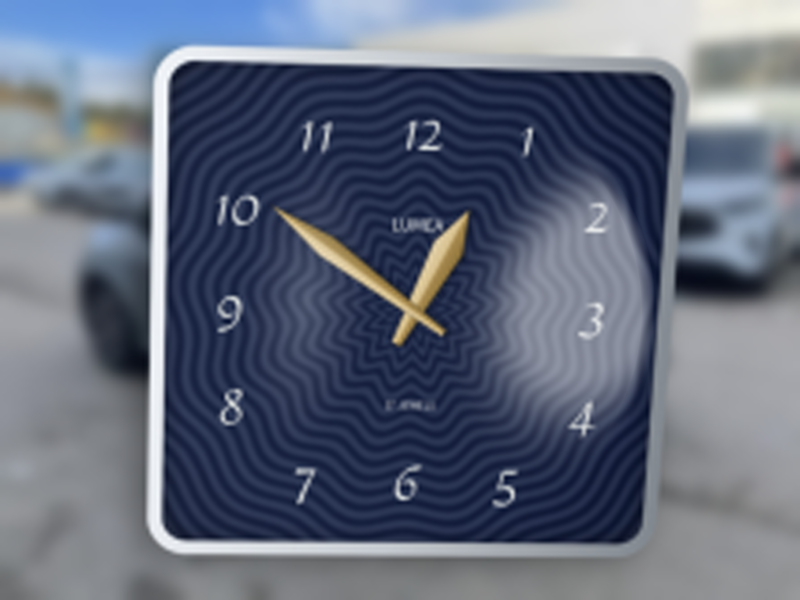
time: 12:51
